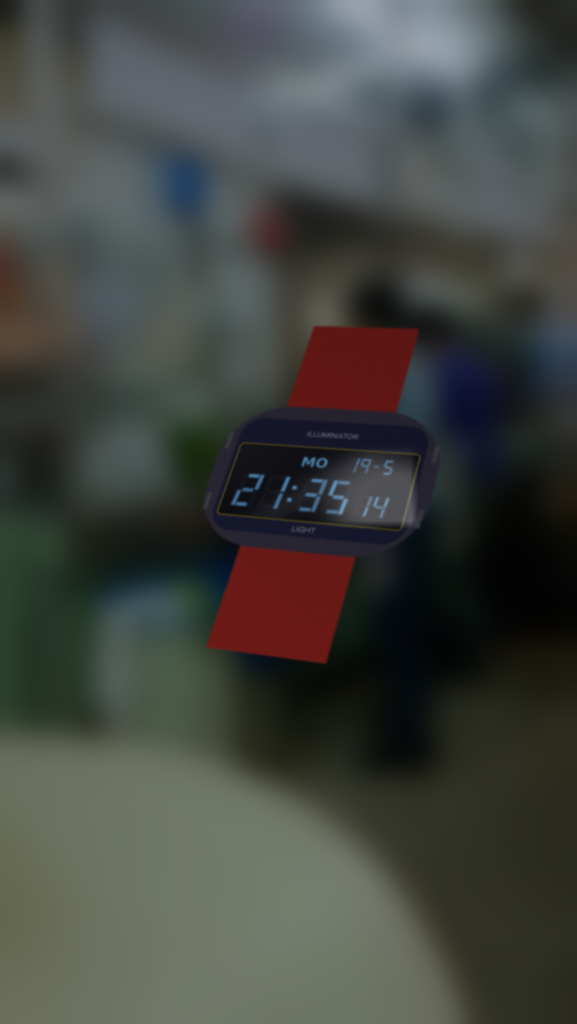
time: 21:35:14
